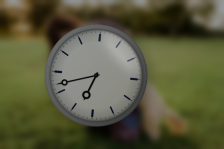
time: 6:42
